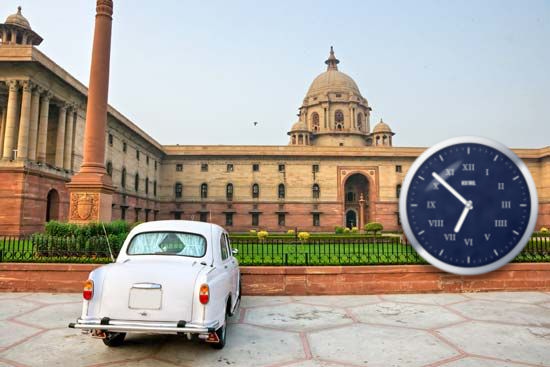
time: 6:52
